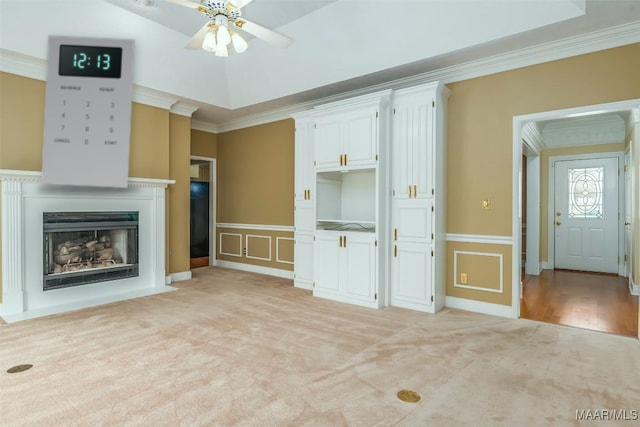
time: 12:13
